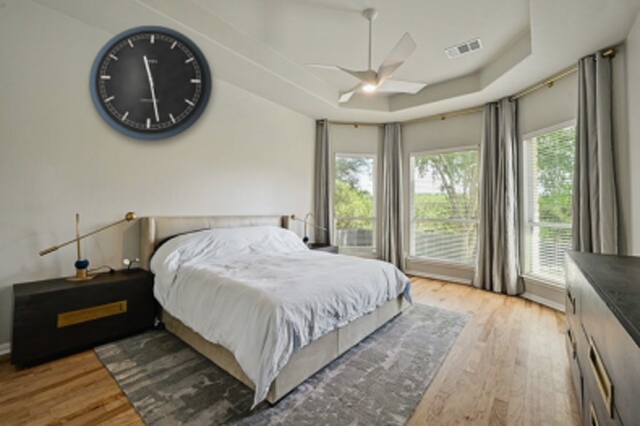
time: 11:28
